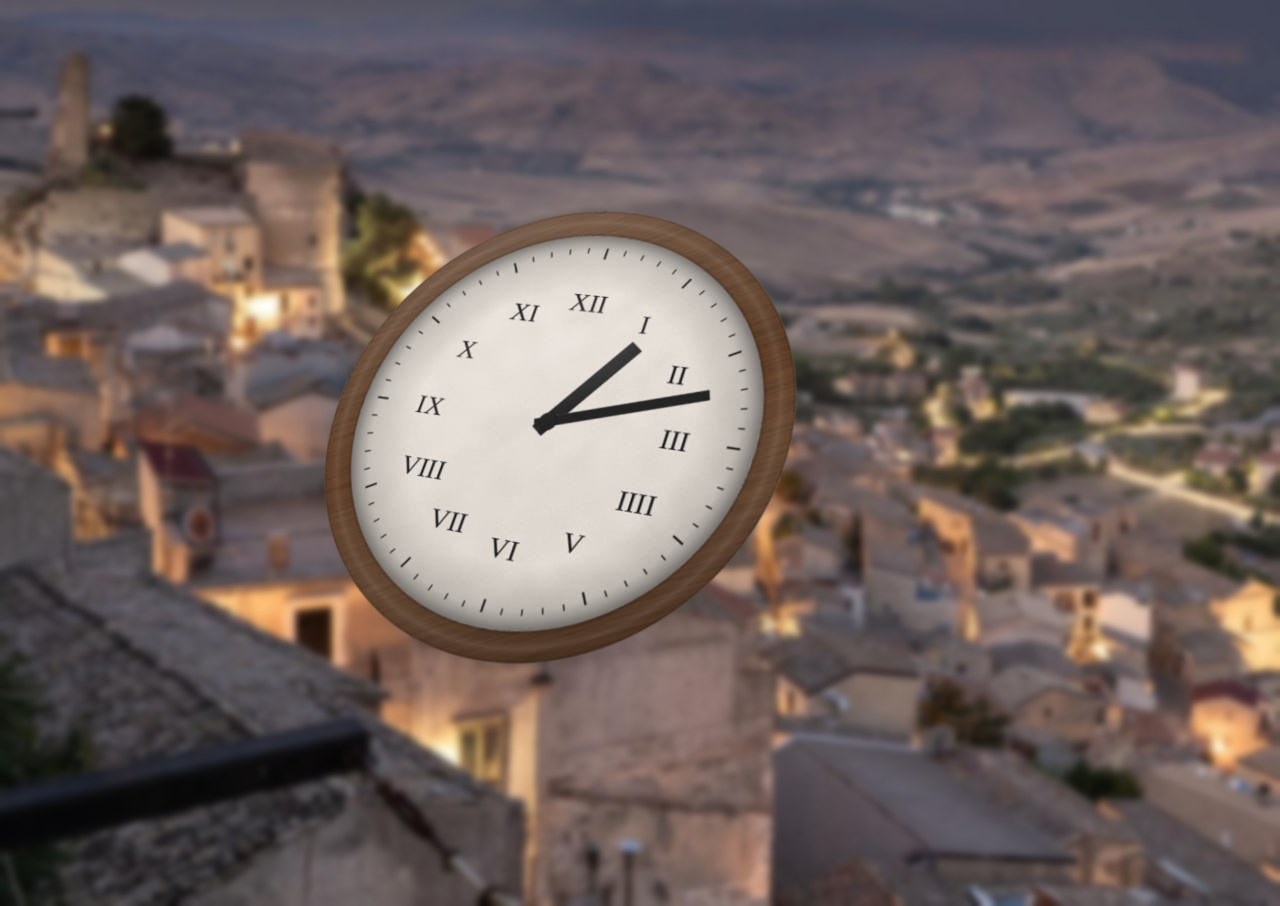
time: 1:12
